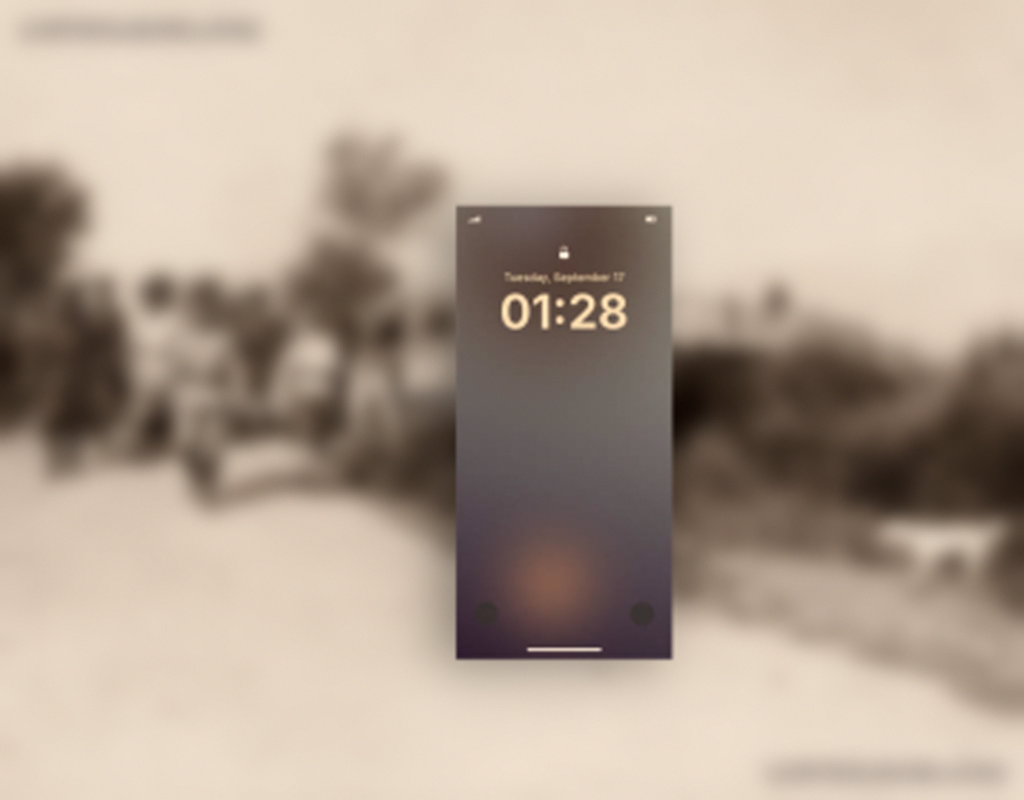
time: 1:28
